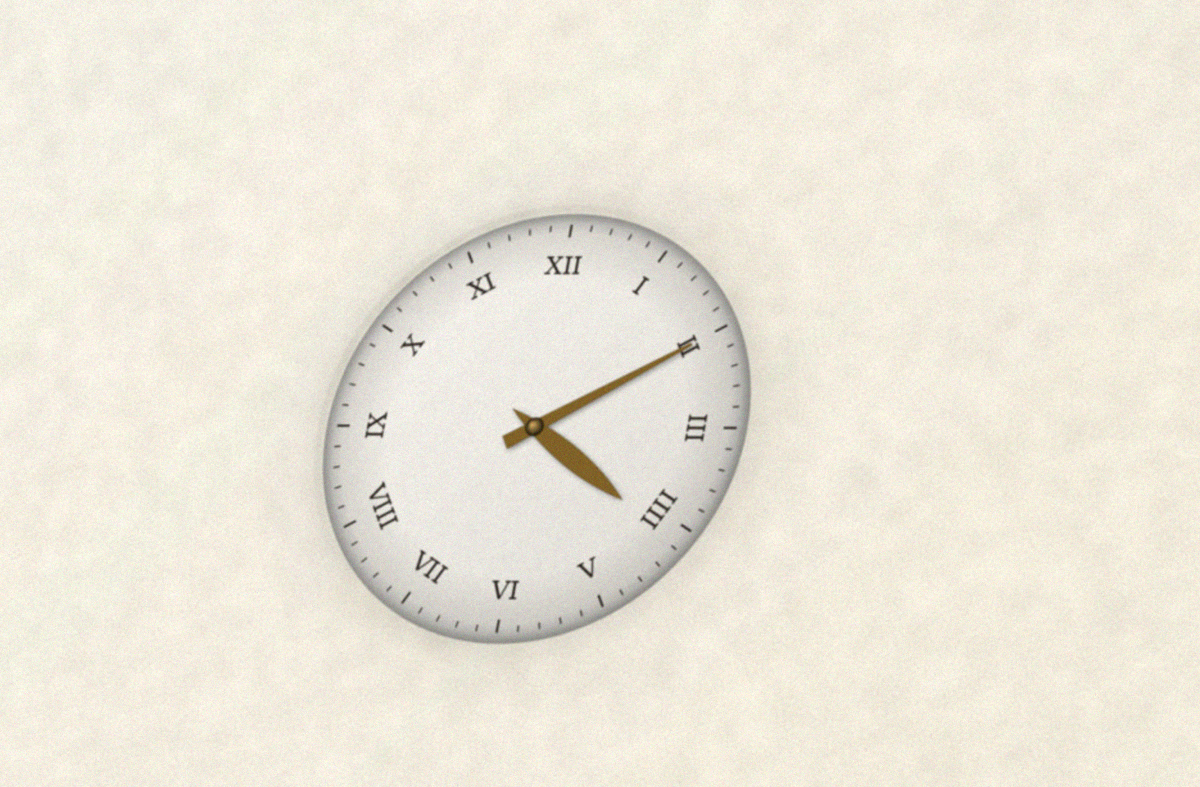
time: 4:10
